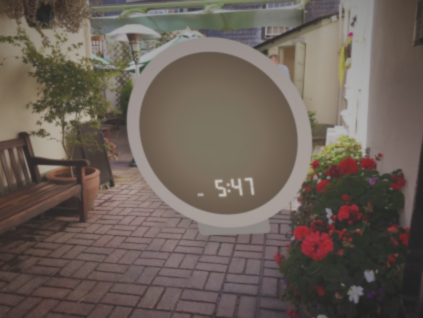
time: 5:47
